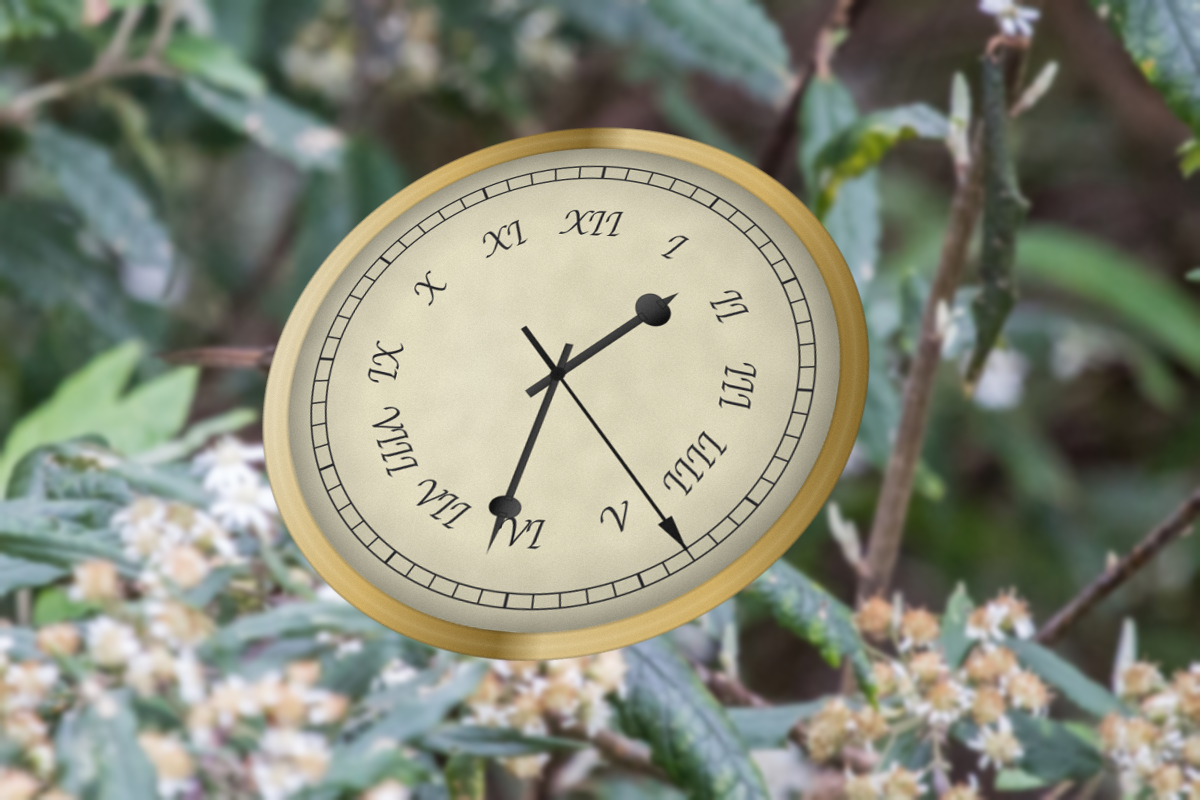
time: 1:31:23
